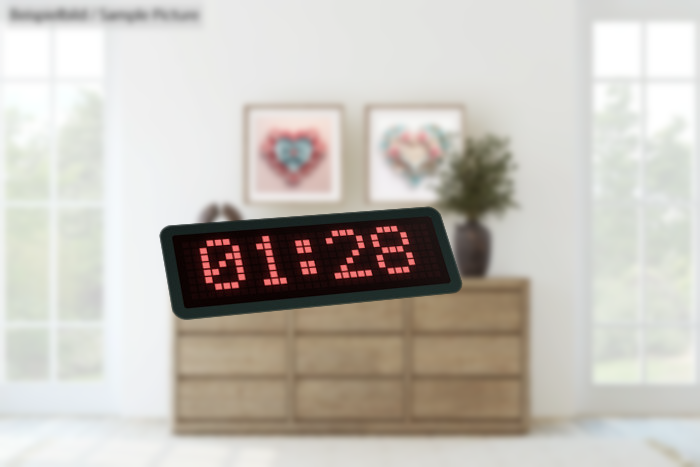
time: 1:28
